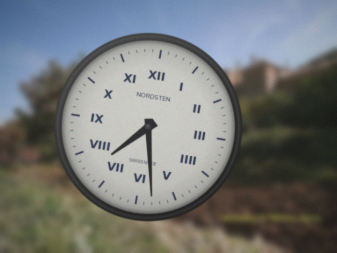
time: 7:28
